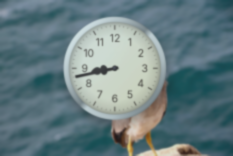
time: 8:43
